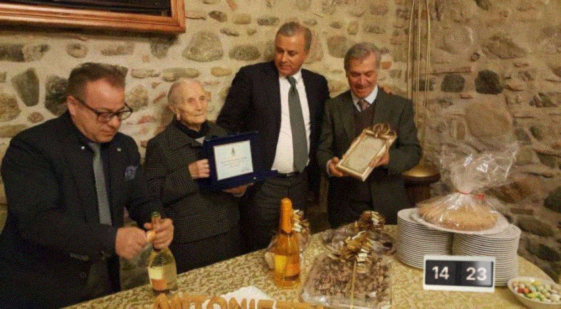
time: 14:23
